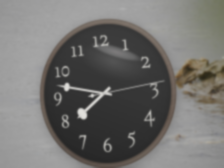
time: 7:47:14
